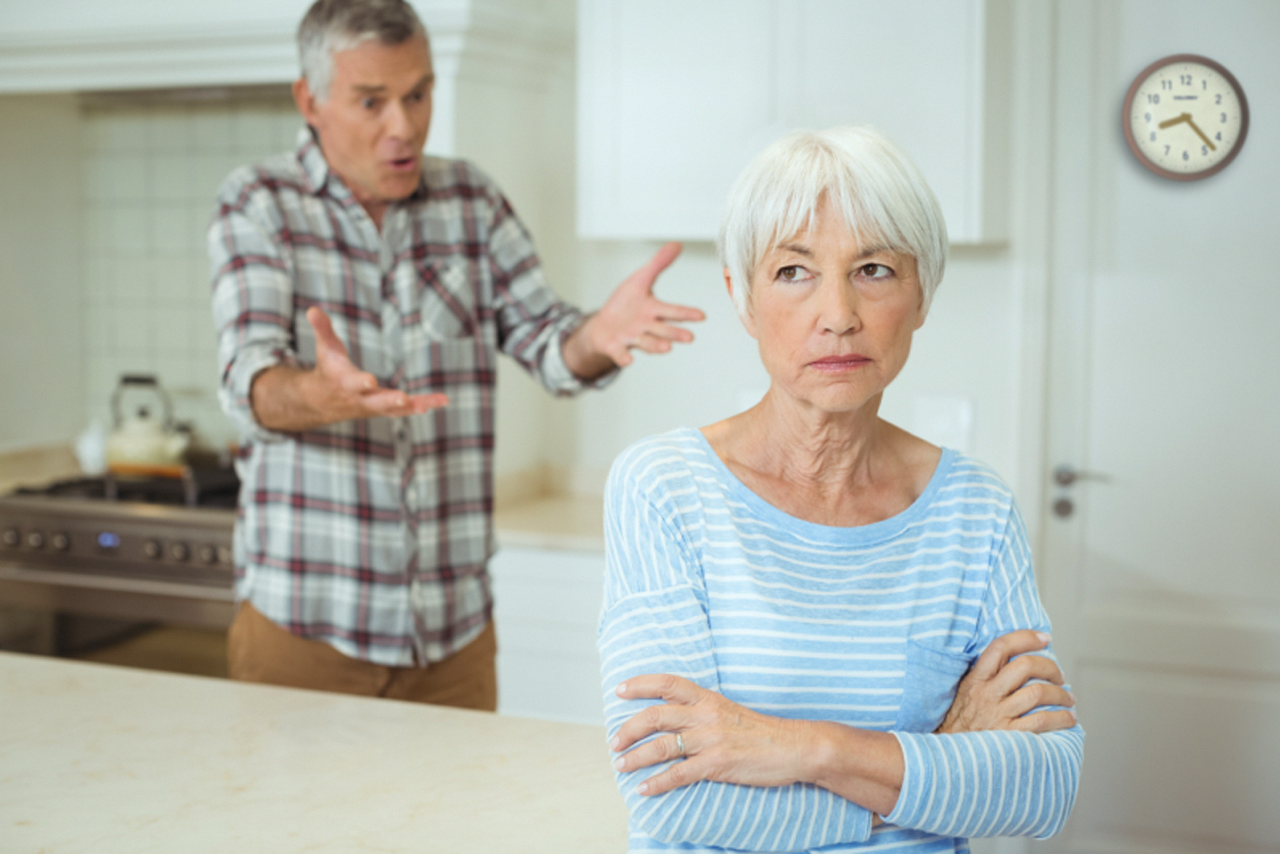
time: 8:23
